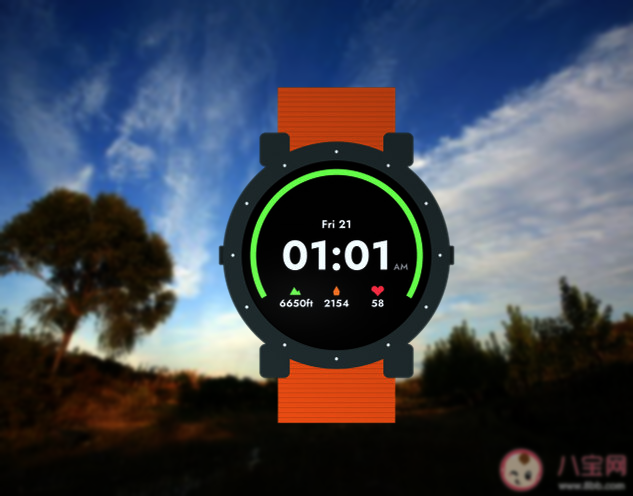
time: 1:01
